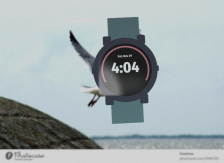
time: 4:04
